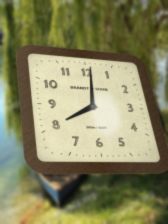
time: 8:01
